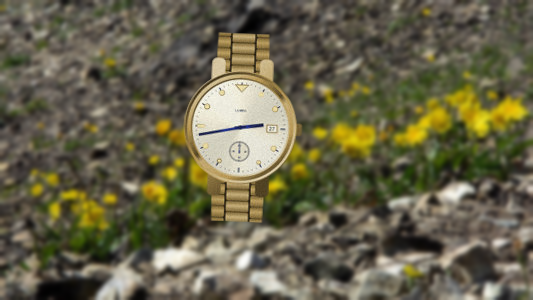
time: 2:43
